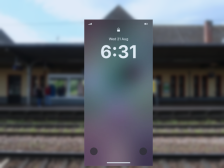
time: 6:31
